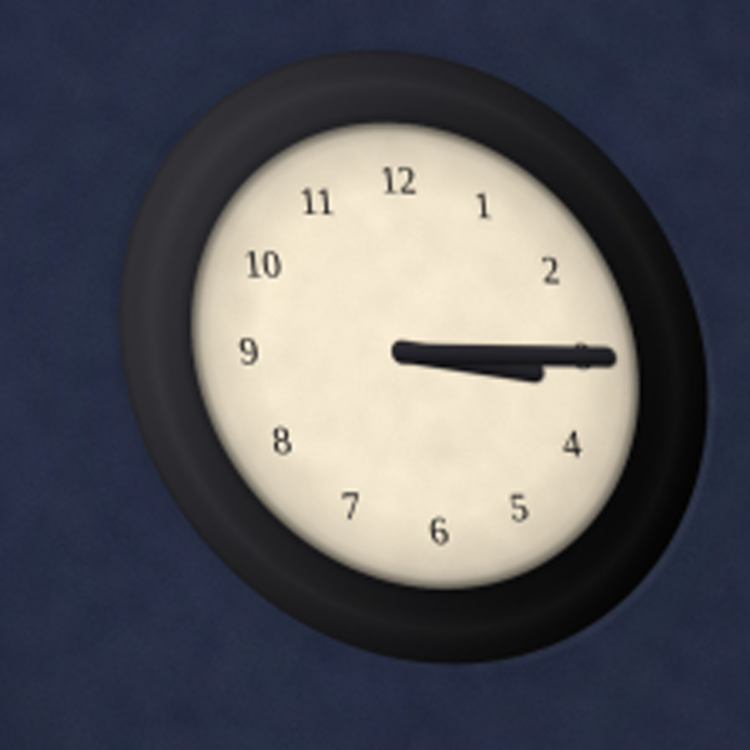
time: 3:15
